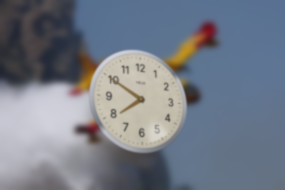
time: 7:50
